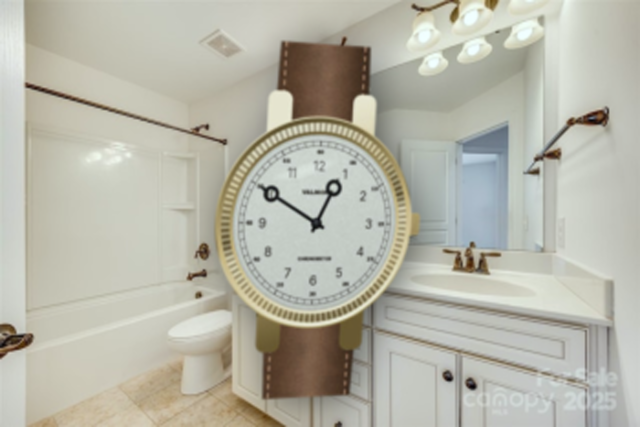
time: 12:50
